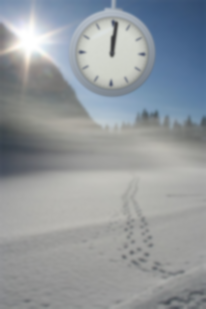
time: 12:01
